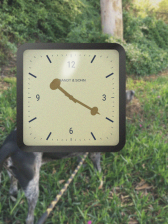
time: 10:20
